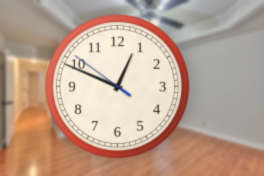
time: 12:48:51
